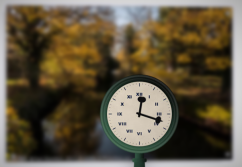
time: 12:18
